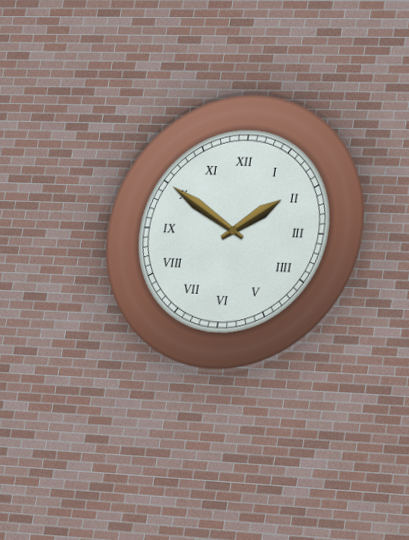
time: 1:50
